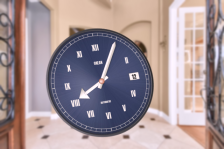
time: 8:05
